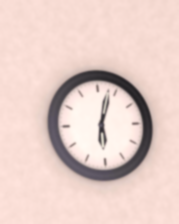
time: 6:03
